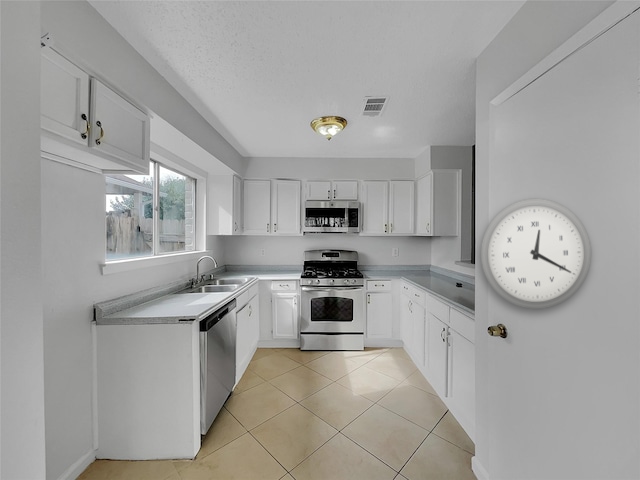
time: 12:20
